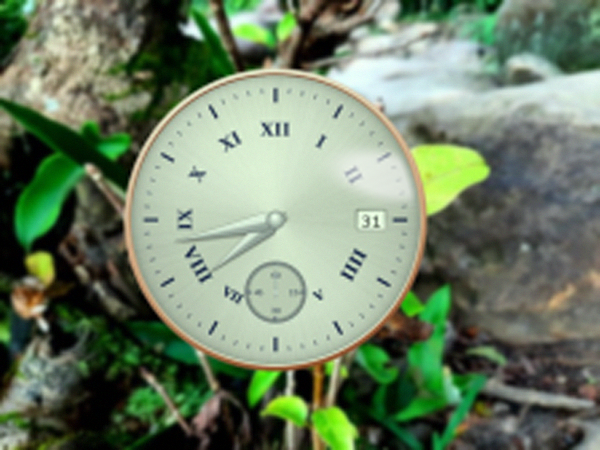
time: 7:43
